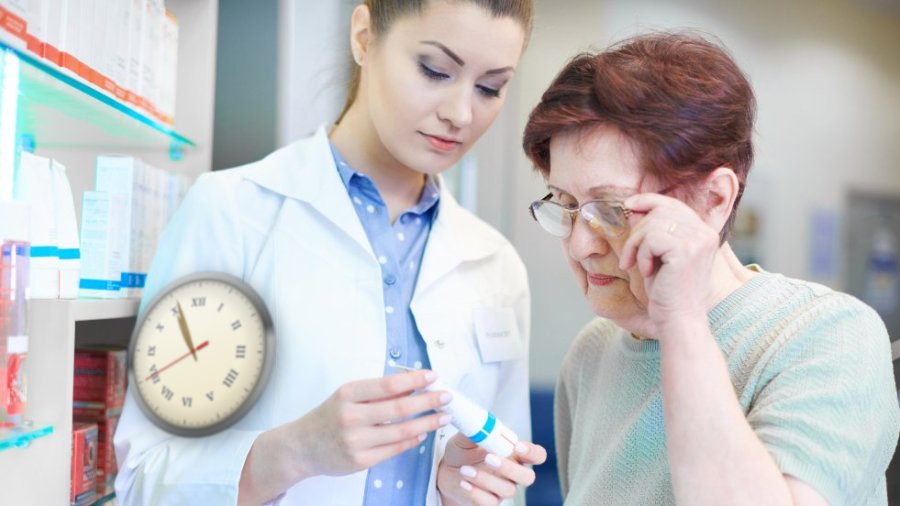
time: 10:55:40
